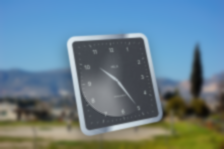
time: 10:25
